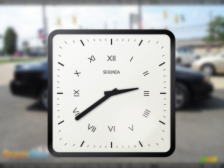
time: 2:39
